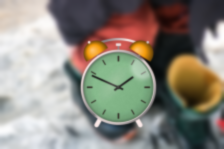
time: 1:49
